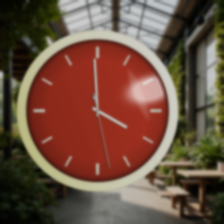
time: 3:59:28
